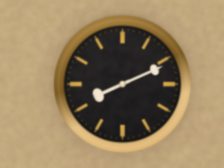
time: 8:11
